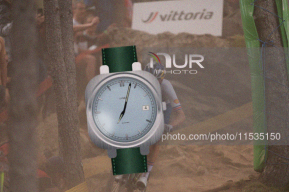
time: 7:03
